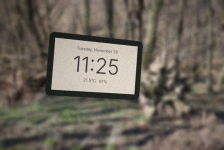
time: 11:25
